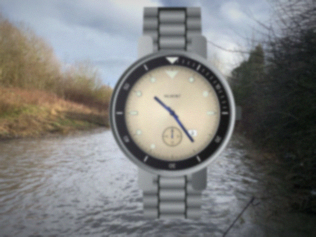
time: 10:24
